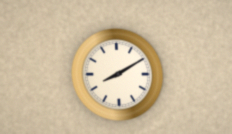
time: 8:10
